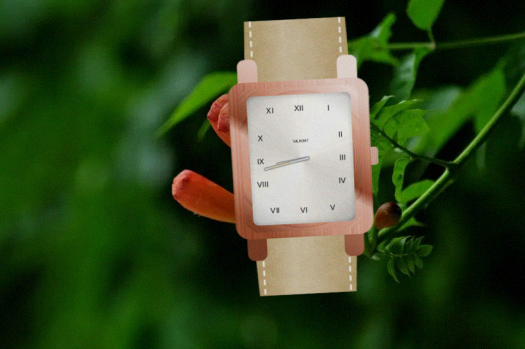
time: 8:43
